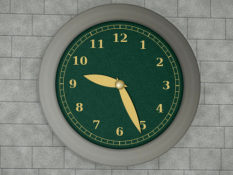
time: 9:26
